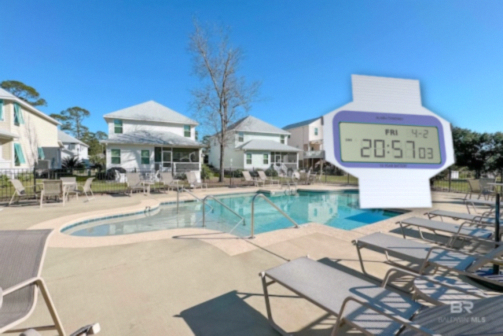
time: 20:57:03
